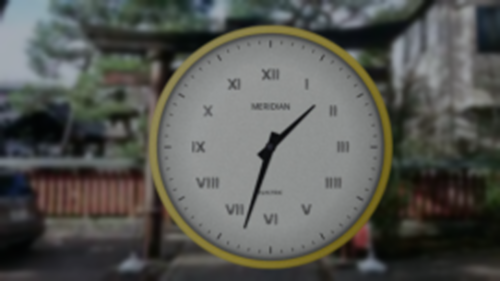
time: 1:33
